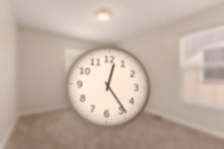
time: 12:24
